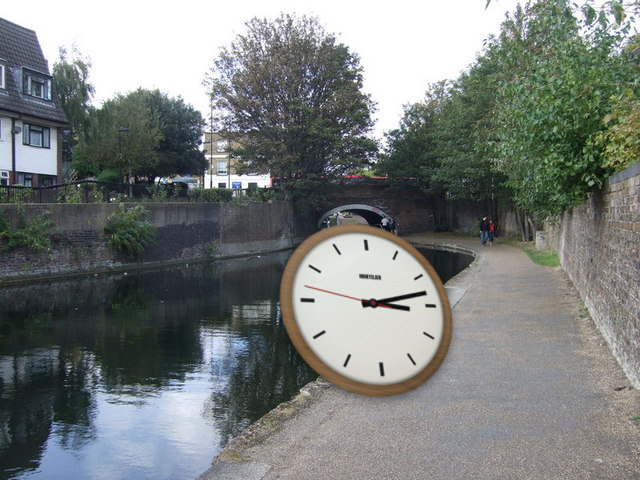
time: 3:12:47
